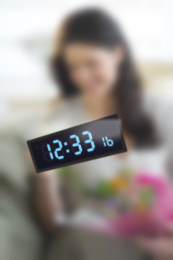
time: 12:33:16
